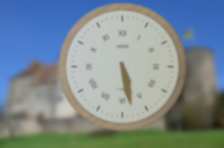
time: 5:28
